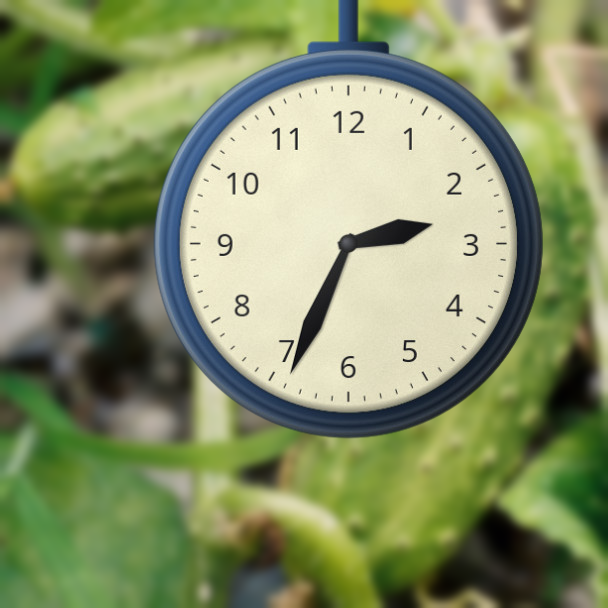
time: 2:34
